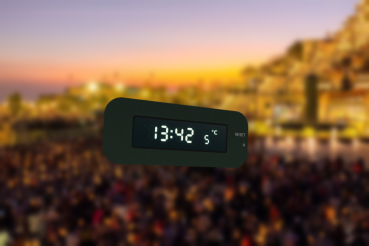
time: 13:42
